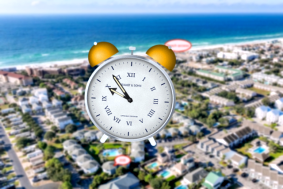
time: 9:54
